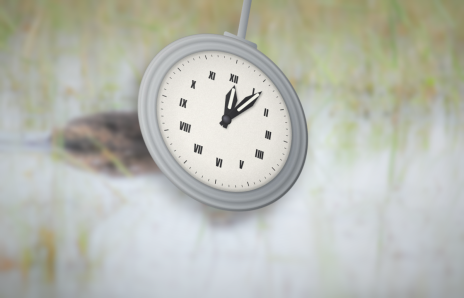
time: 12:06
